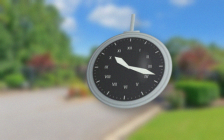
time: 10:18
